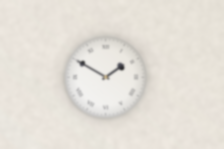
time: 1:50
